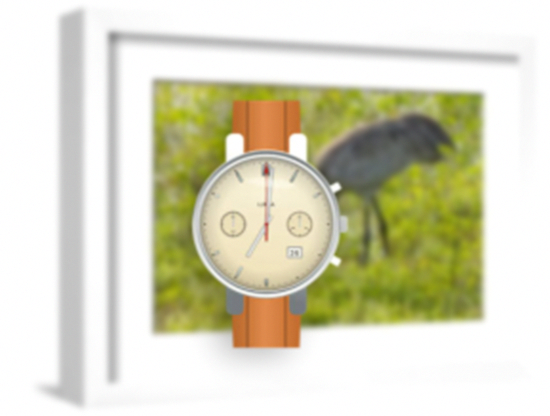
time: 7:01
